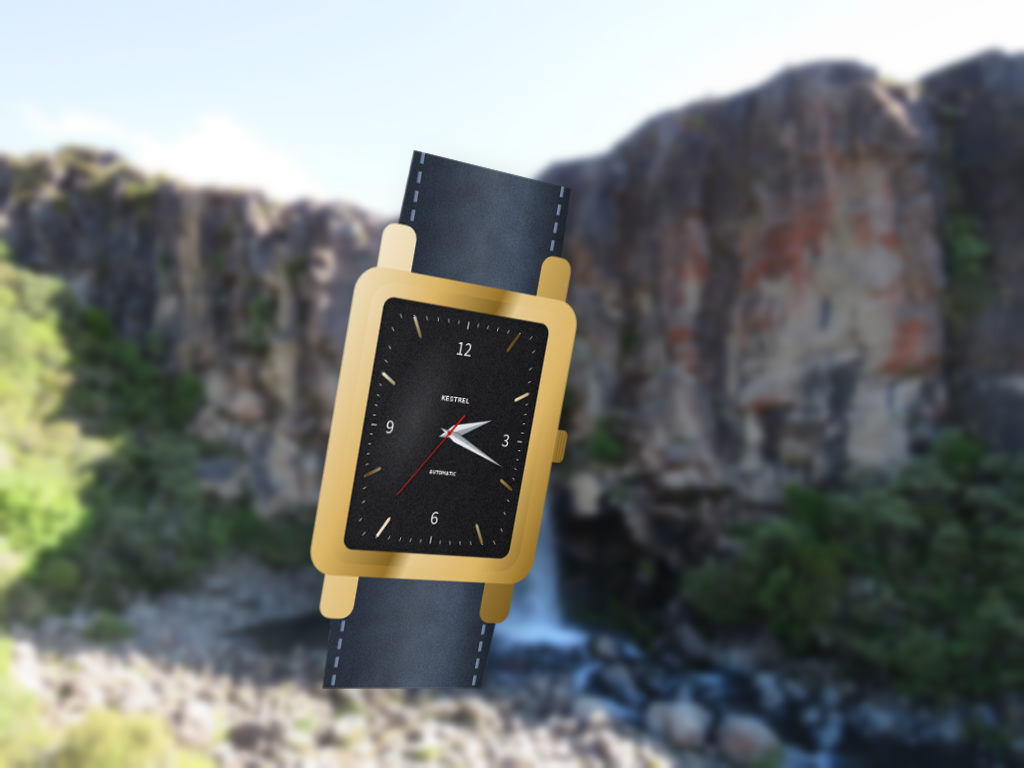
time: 2:18:36
